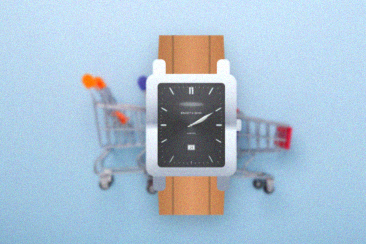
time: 2:10
